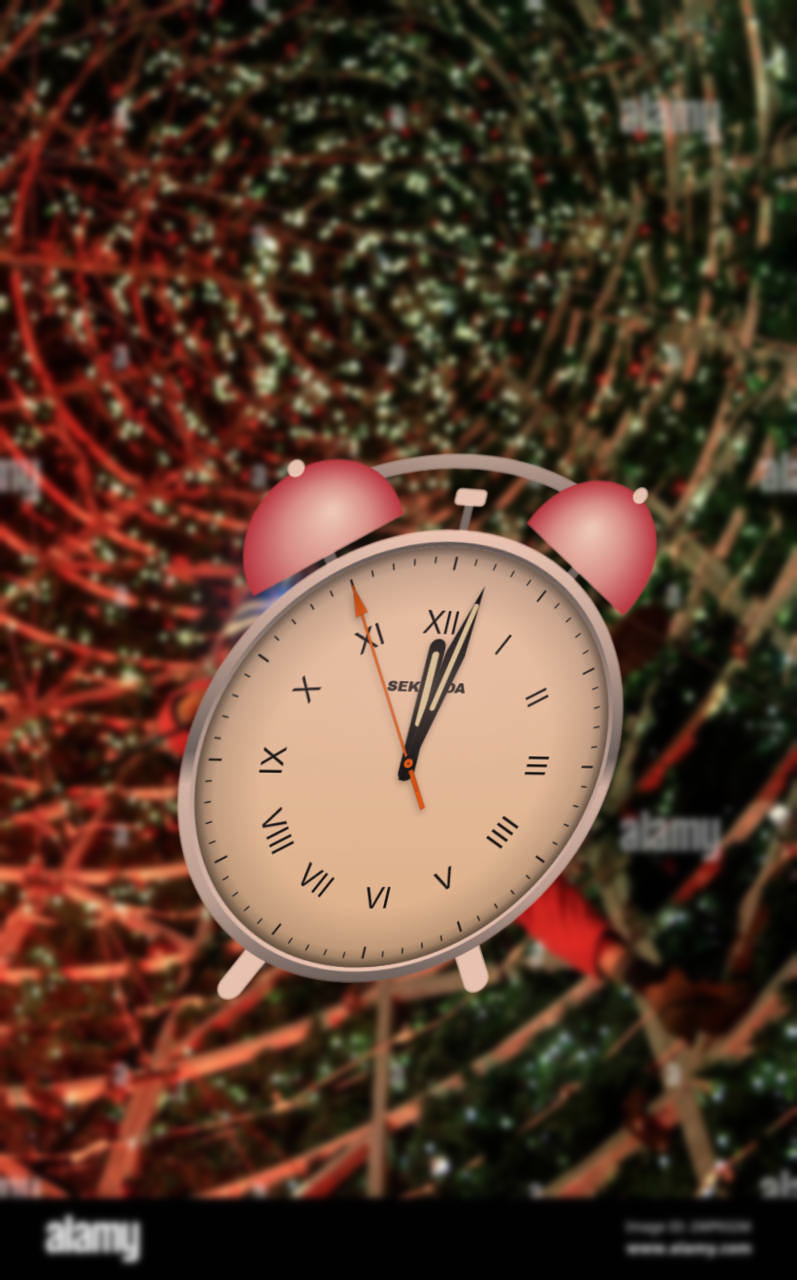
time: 12:01:55
